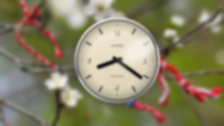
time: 8:21
